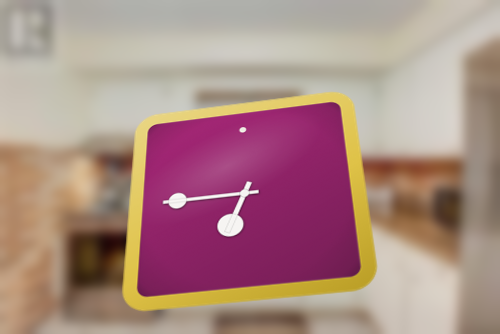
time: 6:45
